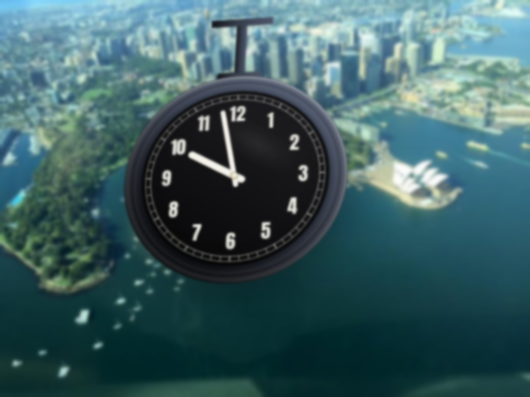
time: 9:58
